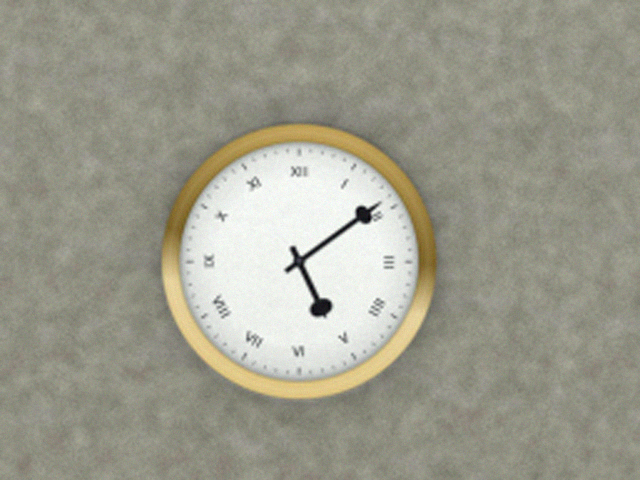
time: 5:09
